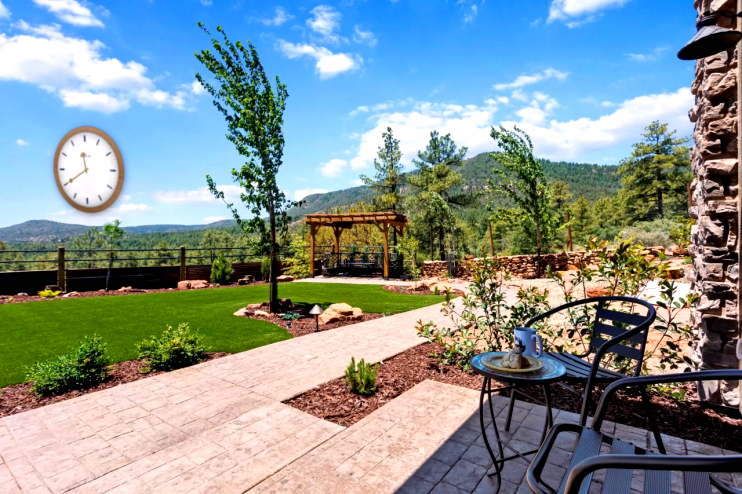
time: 11:40
